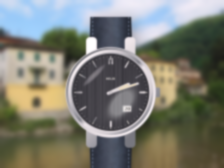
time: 2:12
